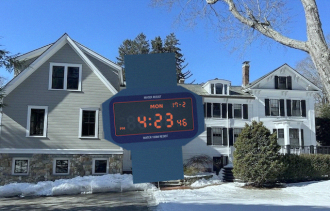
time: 4:23:46
